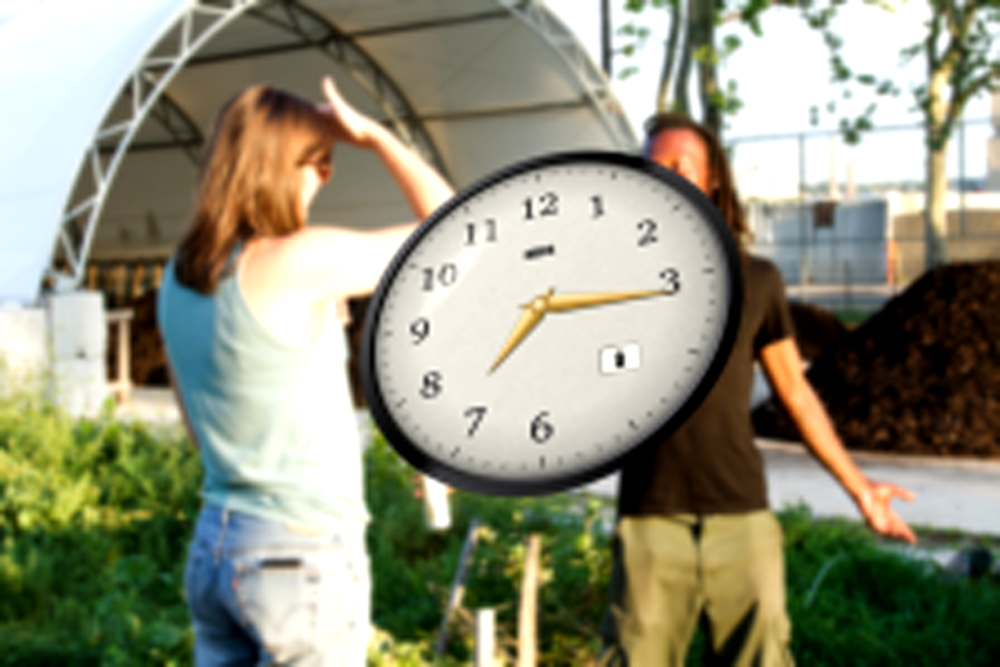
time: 7:16
